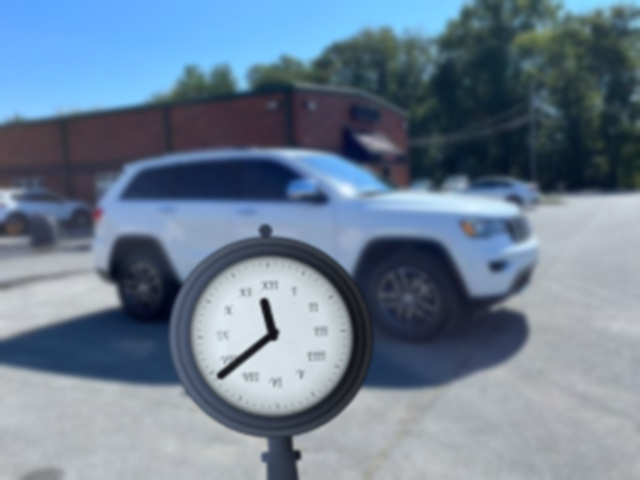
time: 11:39
